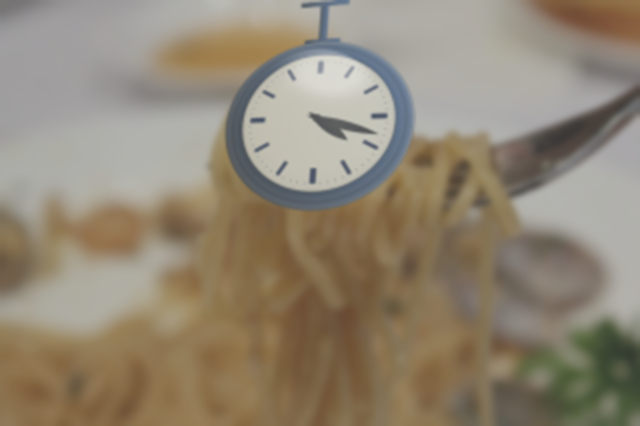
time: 4:18
